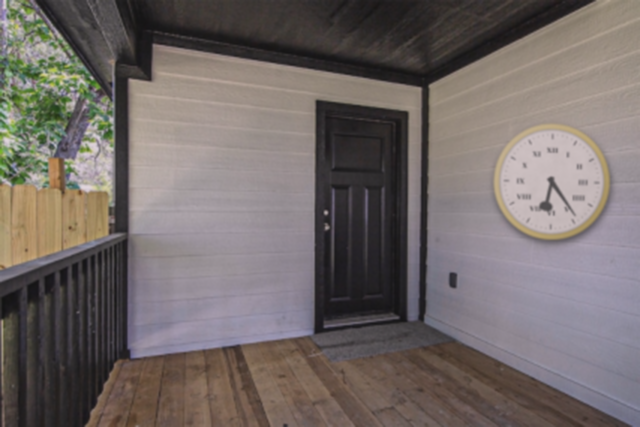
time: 6:24
